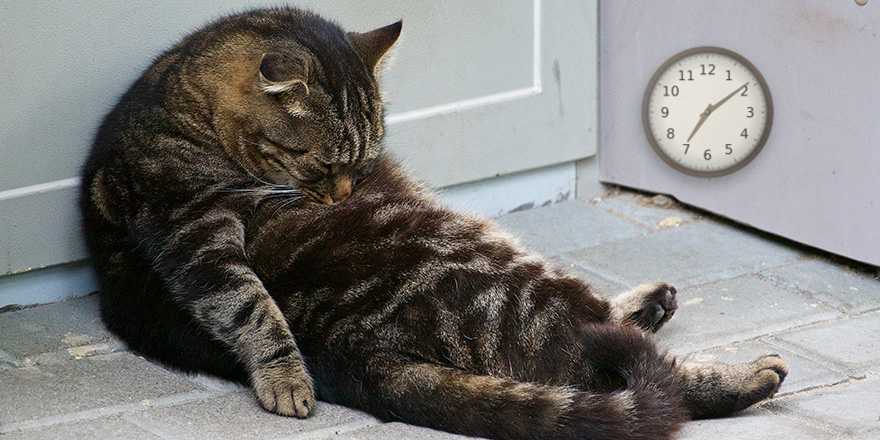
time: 7:09
